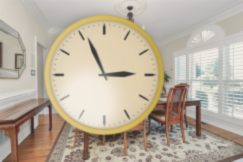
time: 2:56
